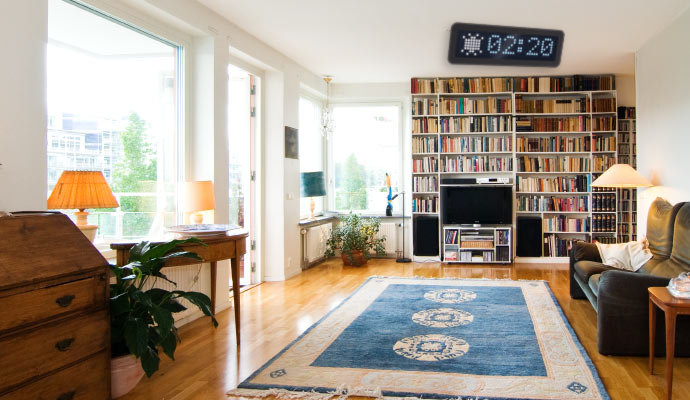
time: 2:20
